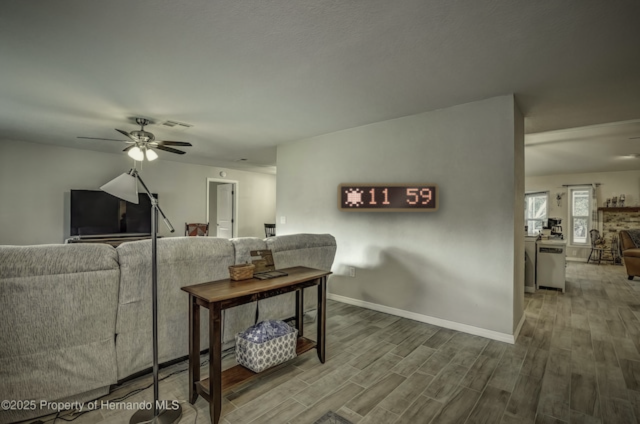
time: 11:59
